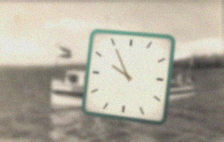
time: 9:55
